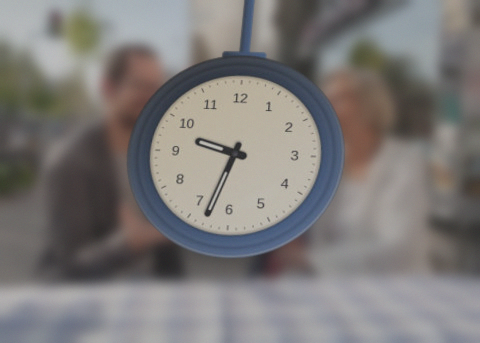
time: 9:33
